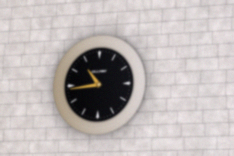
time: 10:44
